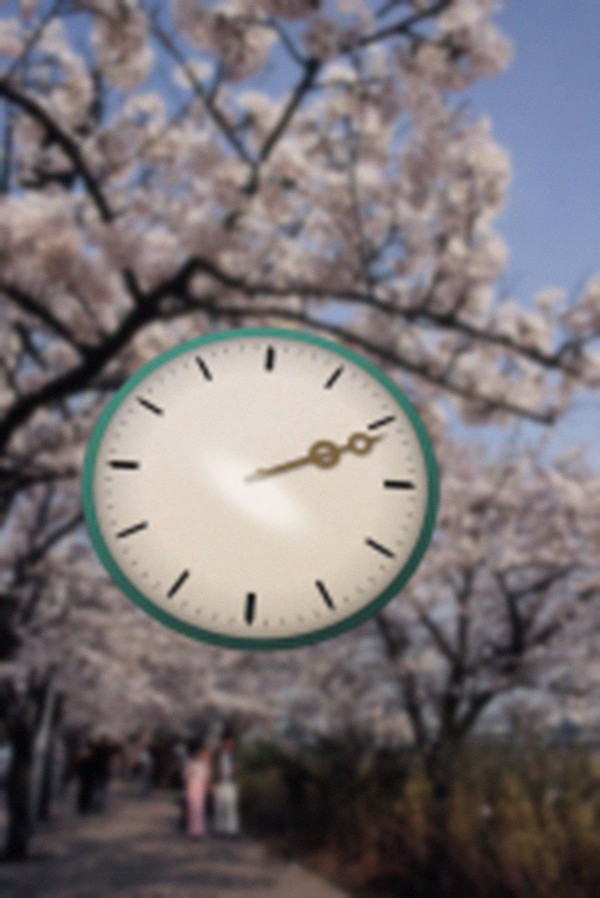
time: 2:11
